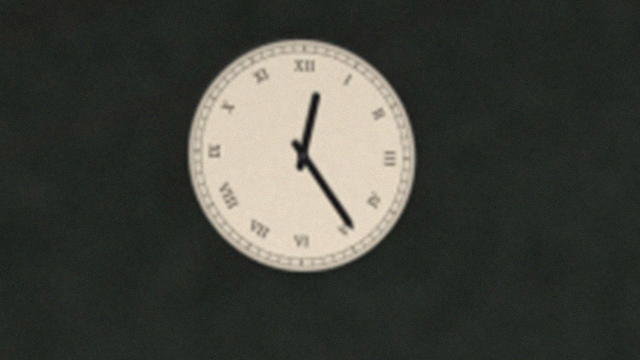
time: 12:24
